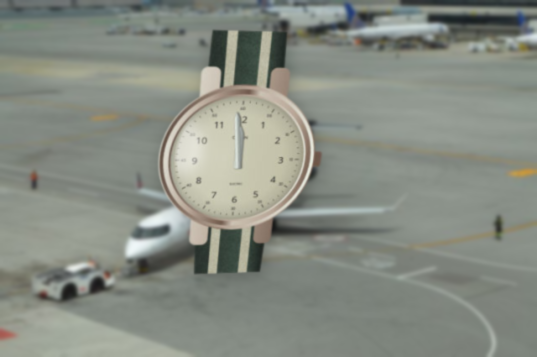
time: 11:59
